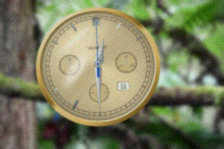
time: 12:30
